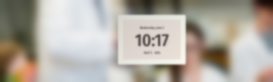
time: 10:17
